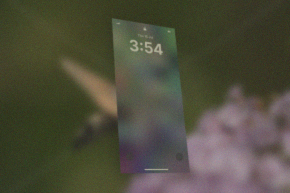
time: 3:54
